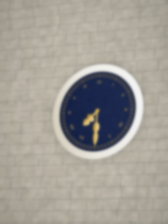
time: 7:30
